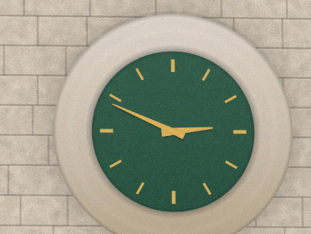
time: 2:49
